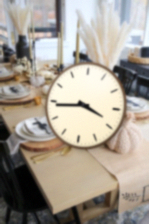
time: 3:44
